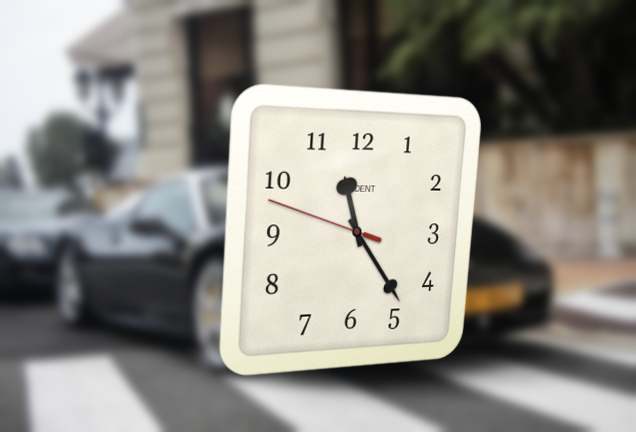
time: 11:23:48
